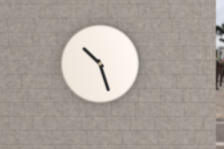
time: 10:27
